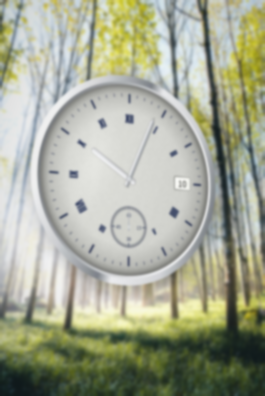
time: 10:04
